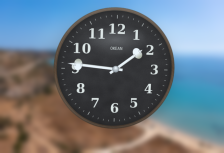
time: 1:46
